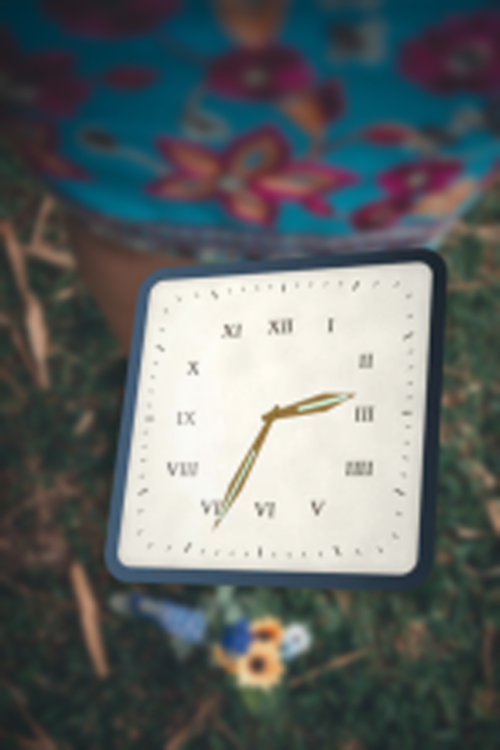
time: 2:34
